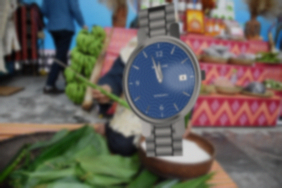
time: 11:57
